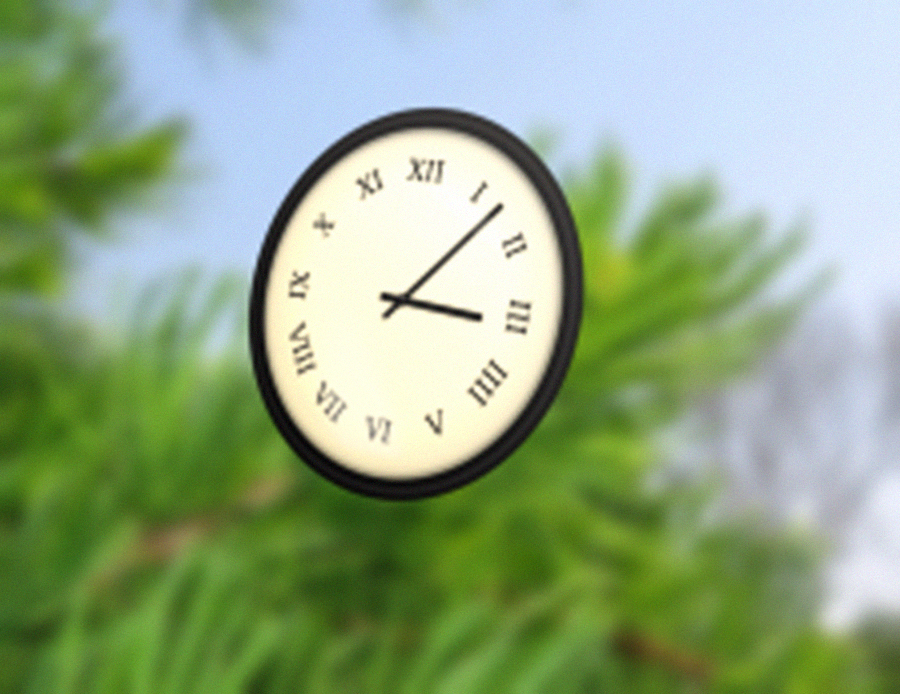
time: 3:07
